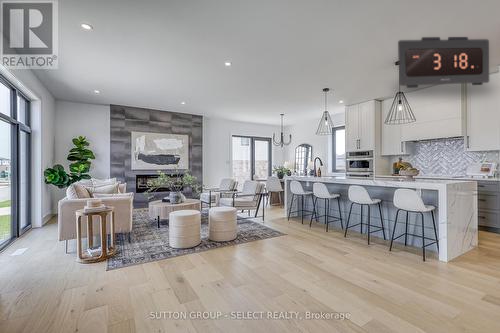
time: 3:18
